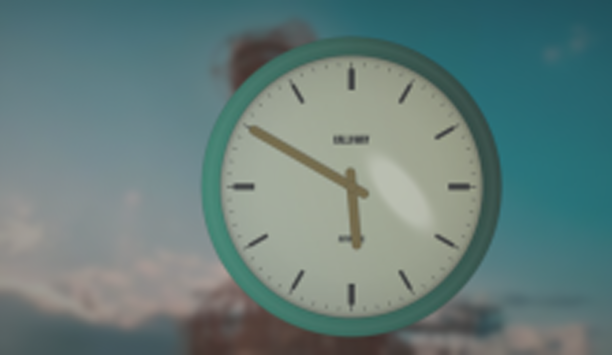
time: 5:50
